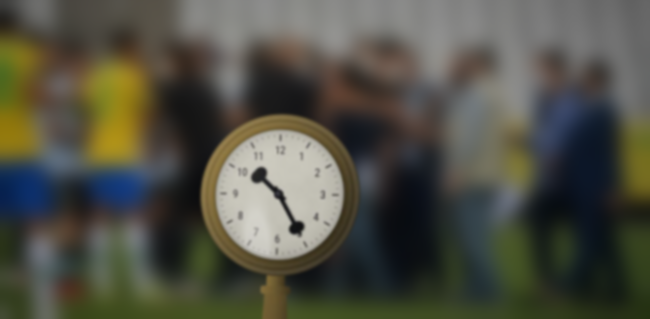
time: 10:25
